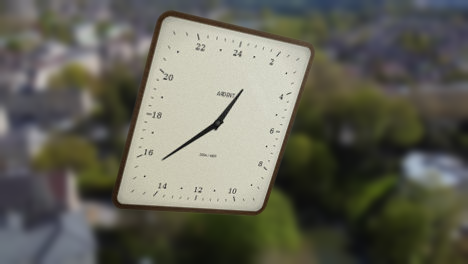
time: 1:38
